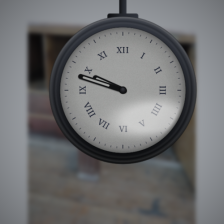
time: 9:48
